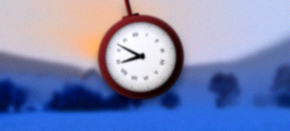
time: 8:52
